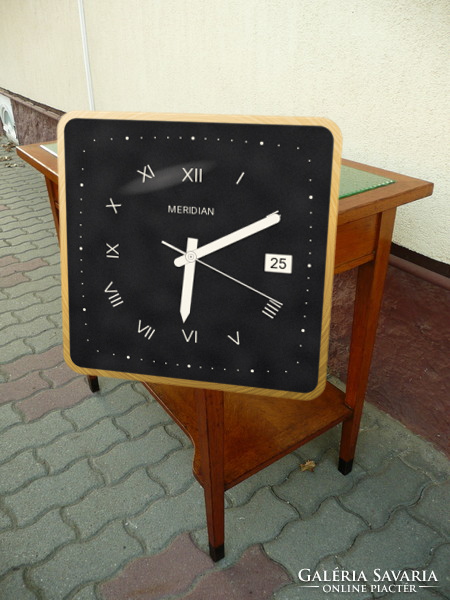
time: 6:10:19
